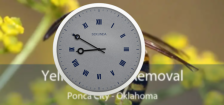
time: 8:50
